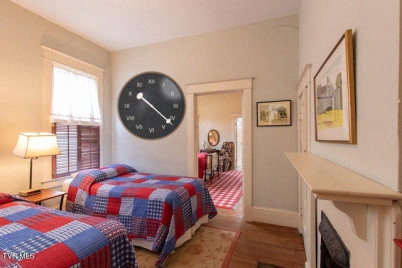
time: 10:22
